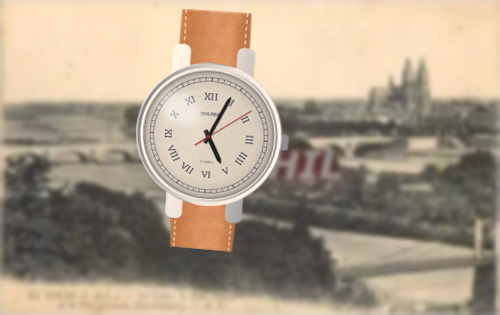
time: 5:04:09
